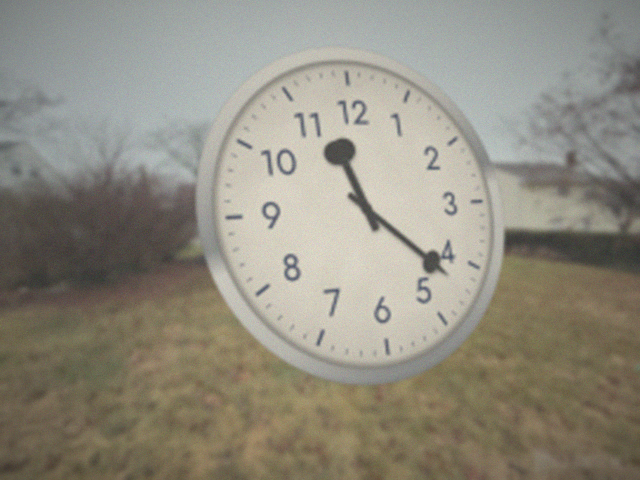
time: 11:22
